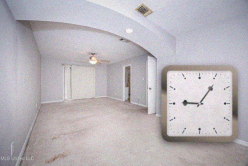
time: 9:06
